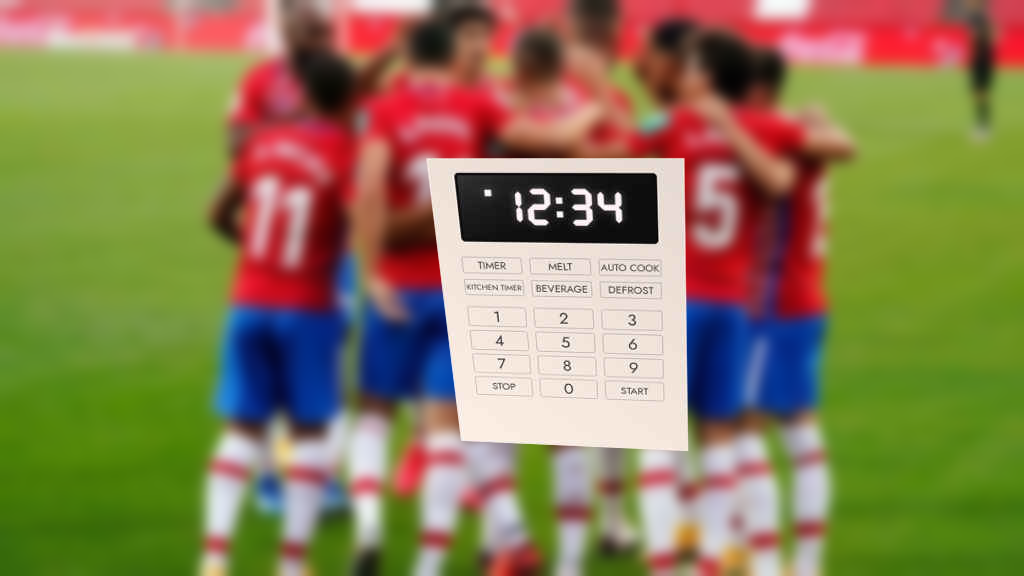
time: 12:34
